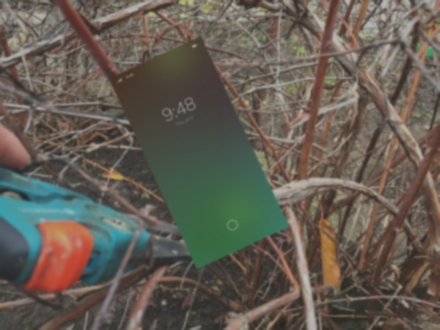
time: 9:48
